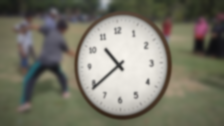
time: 10:39
